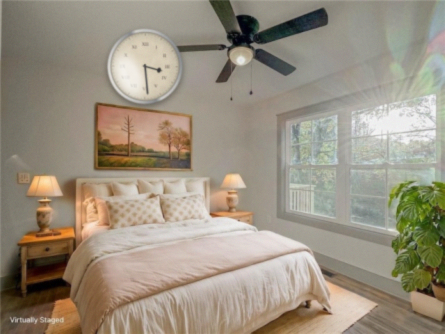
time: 3:29
